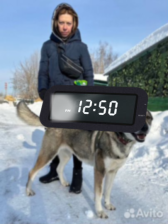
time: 12:50
